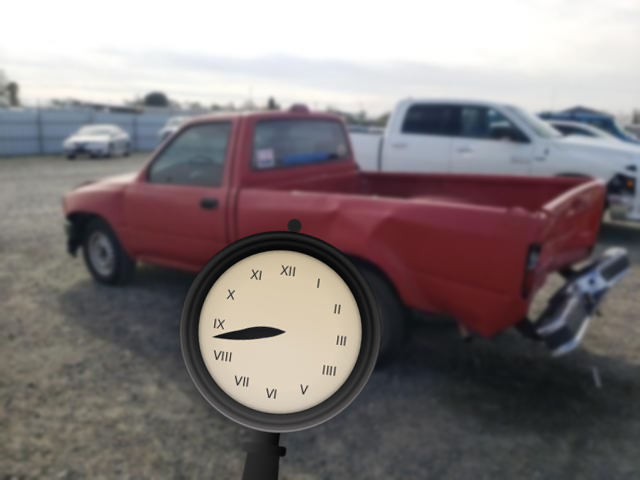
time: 8:43
